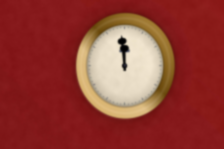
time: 11:59
